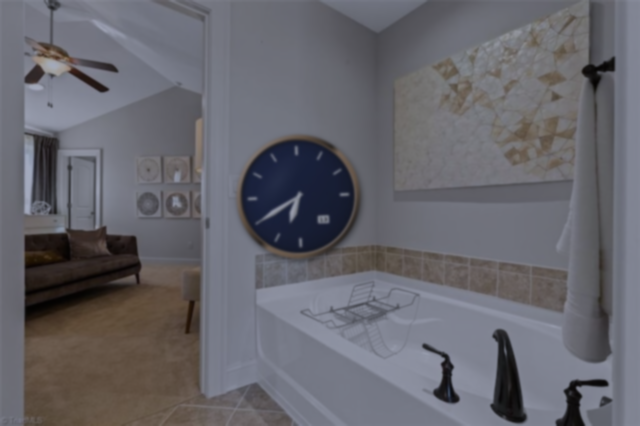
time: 6:40
